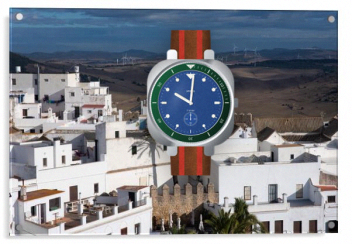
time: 10:01
